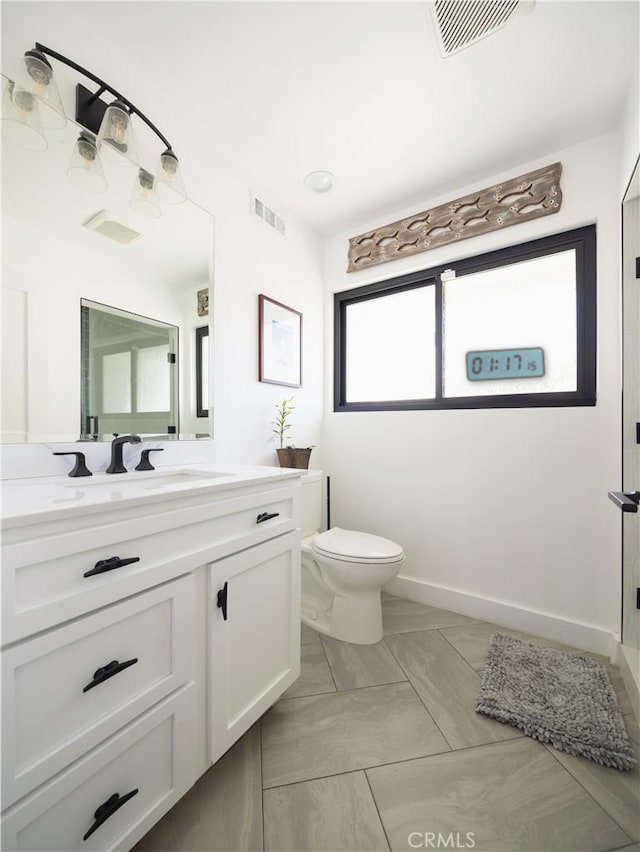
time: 1:17
